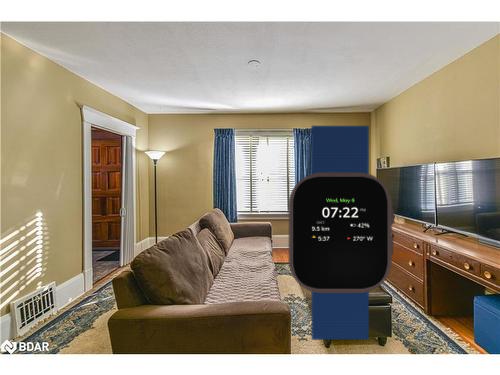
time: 7:22
